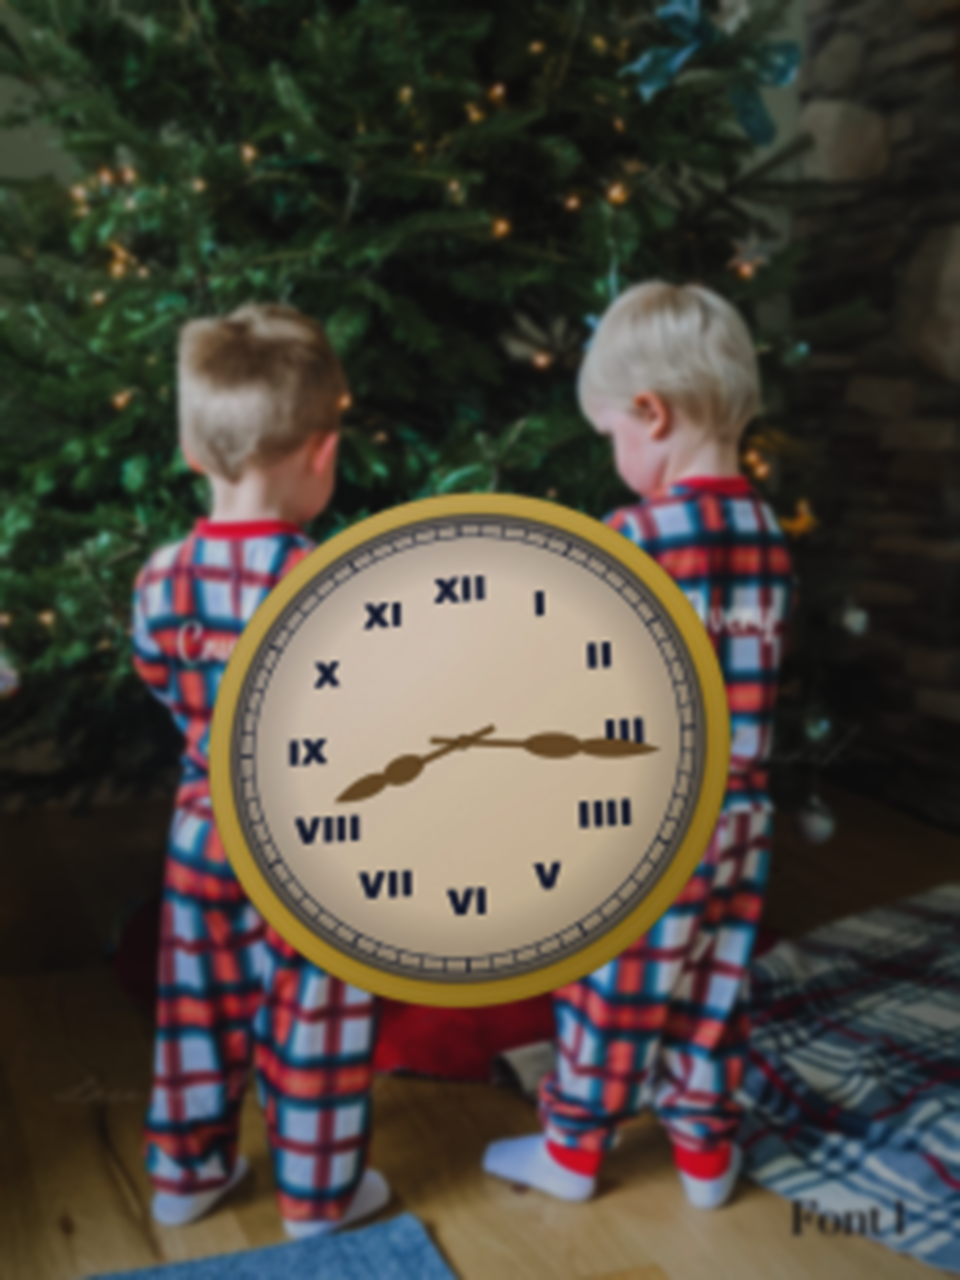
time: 8:16
